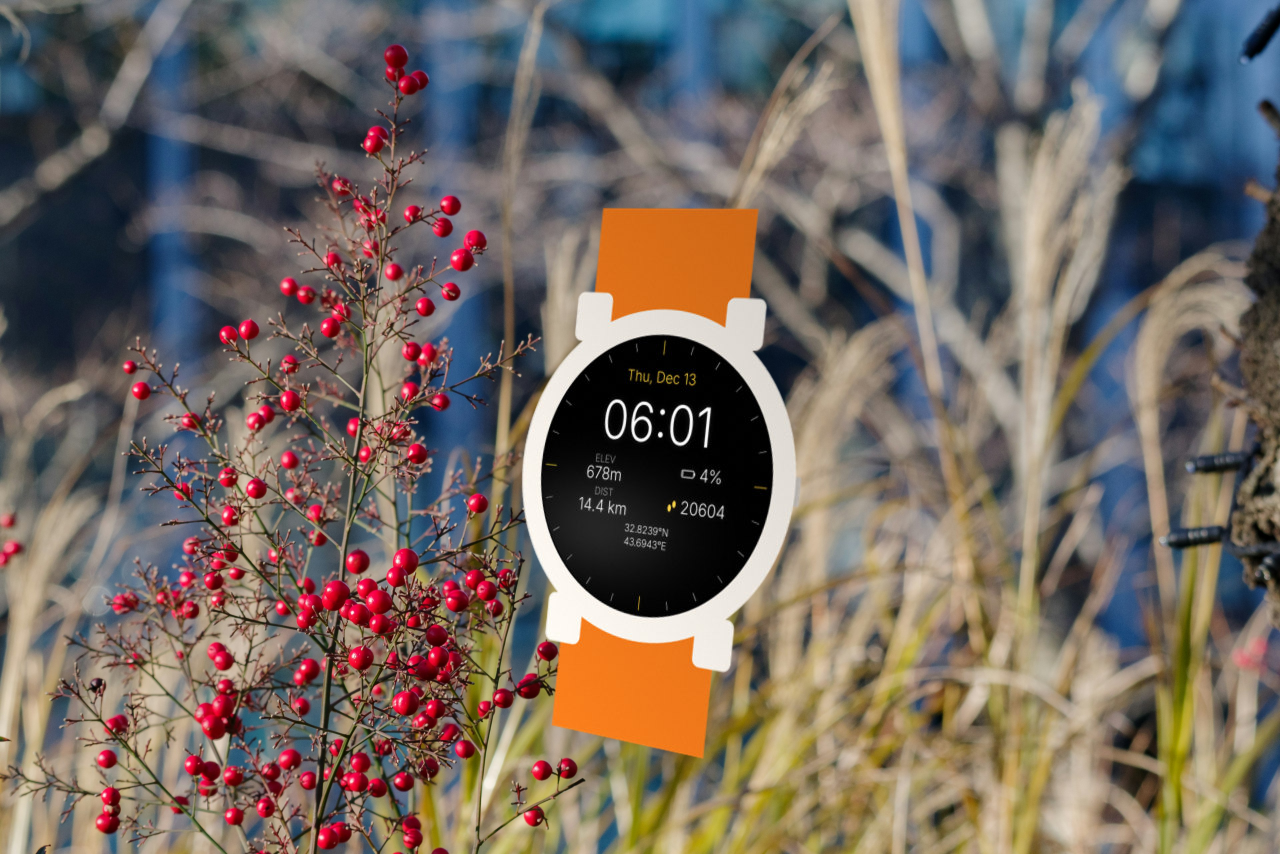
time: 6:01
